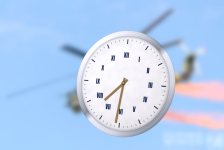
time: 7:31
